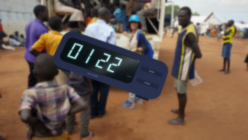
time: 1:22
